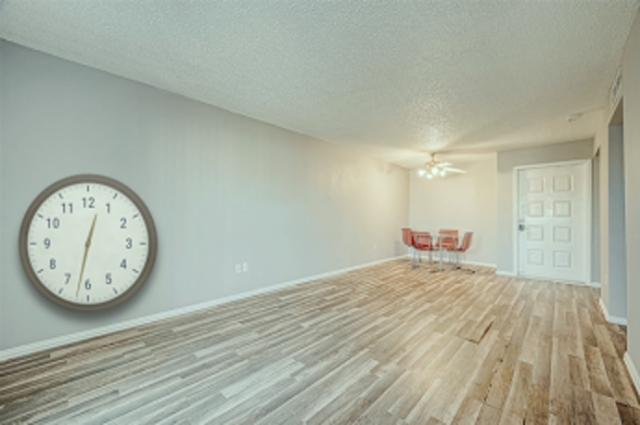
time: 12:32
